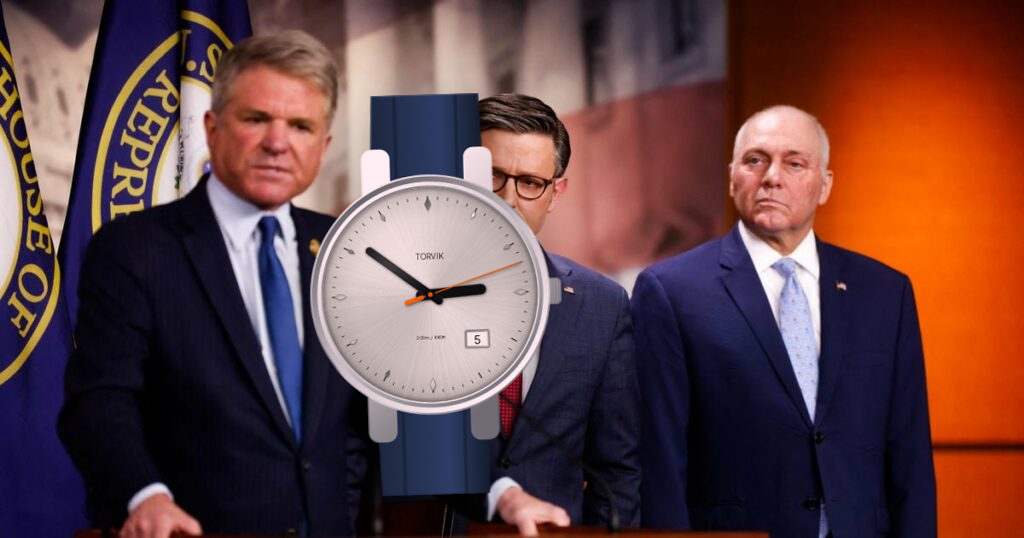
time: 2:51:12
